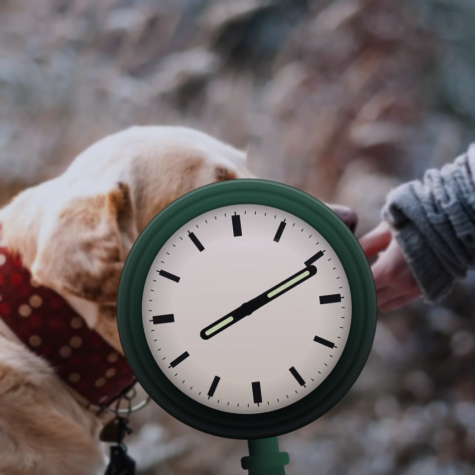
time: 8:11
